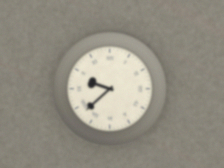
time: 9:38
